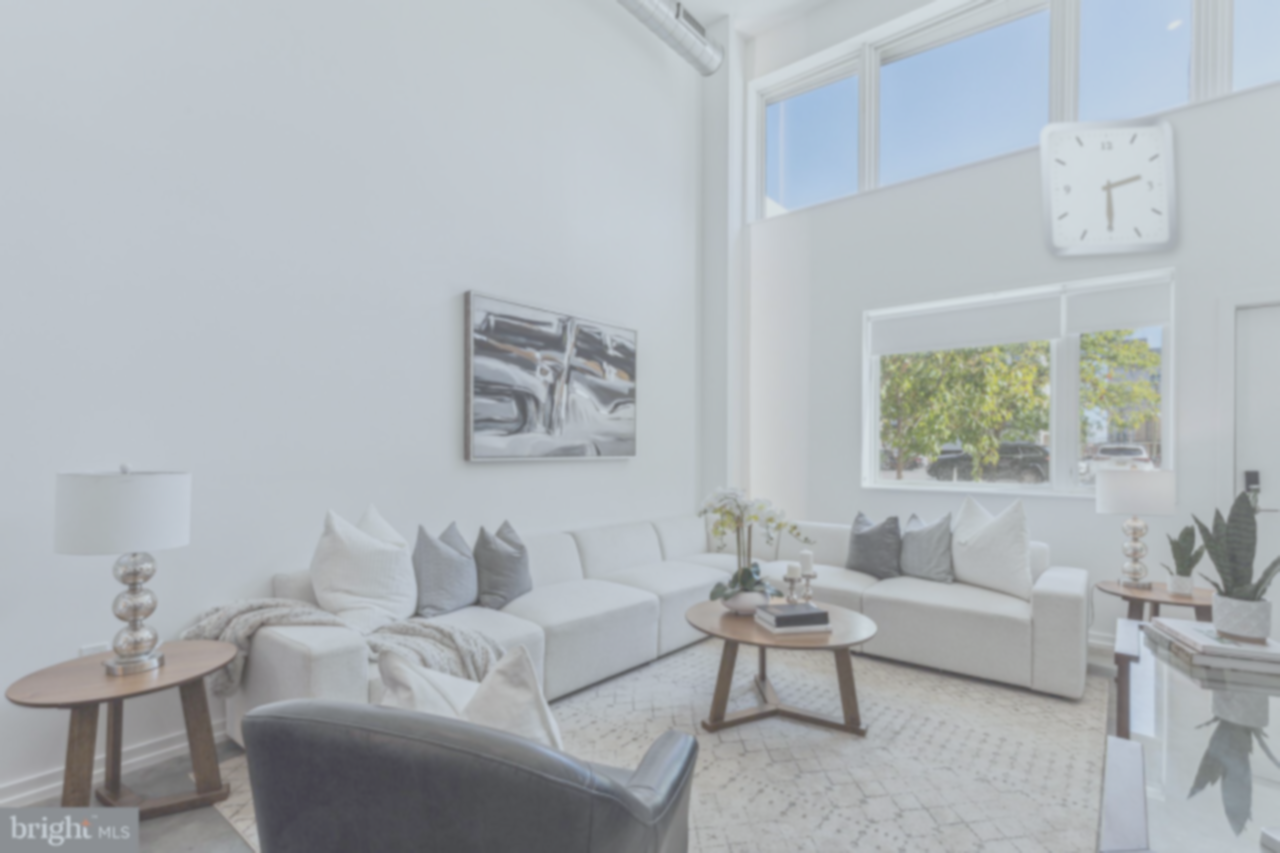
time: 2:30
